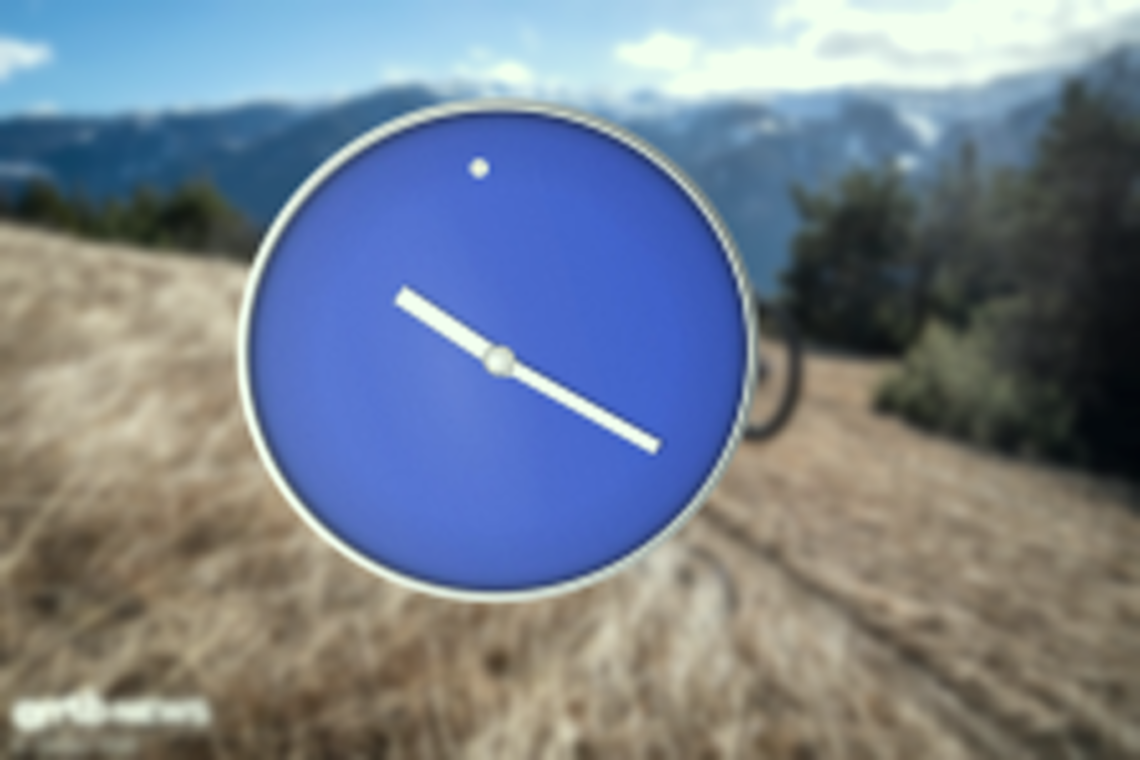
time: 10:21
